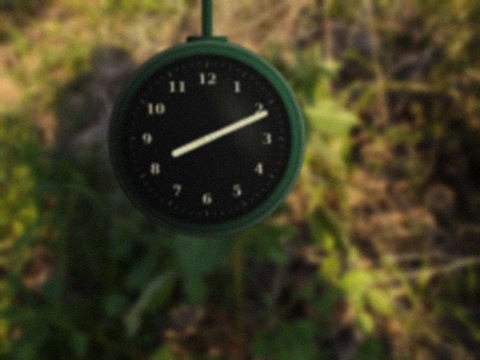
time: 8:11
